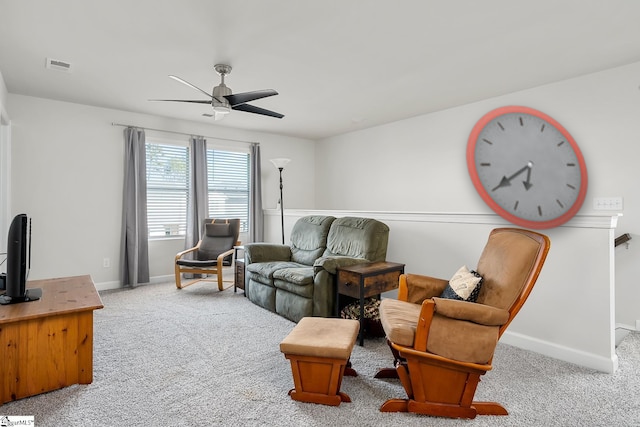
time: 6:40
